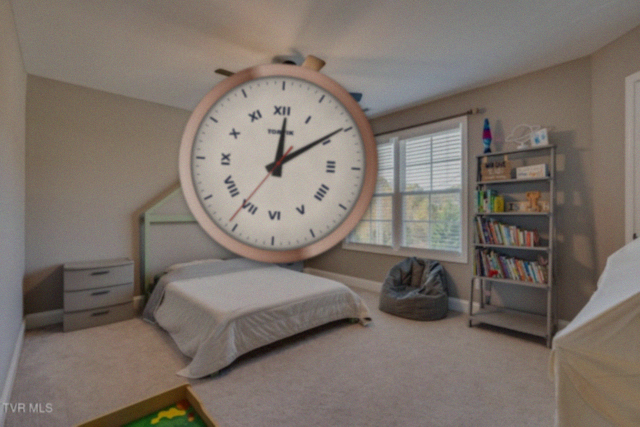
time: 12:09:36
